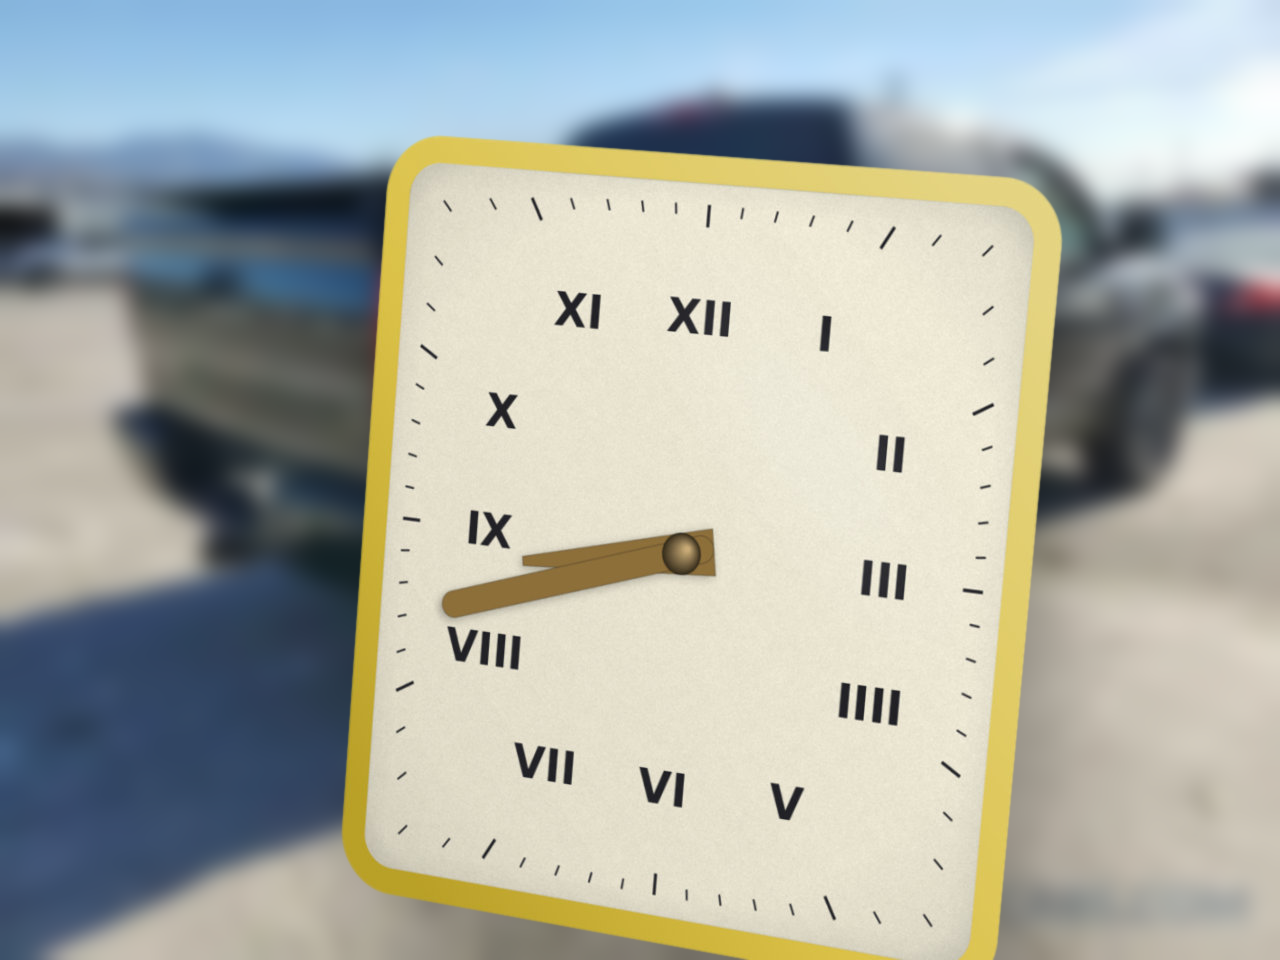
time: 8:42
